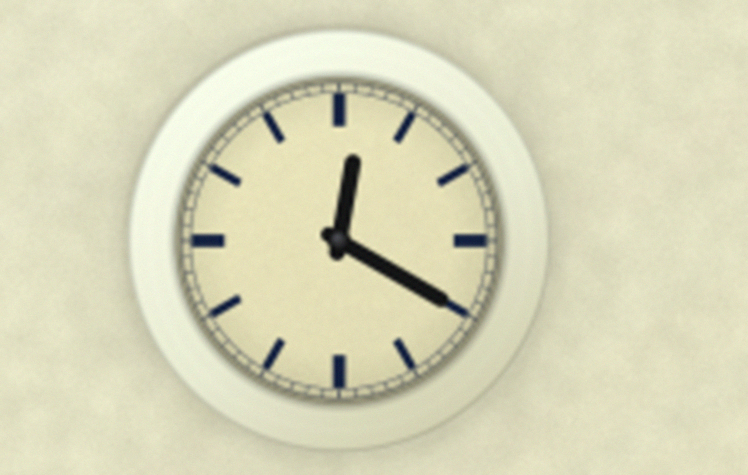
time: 12:20
